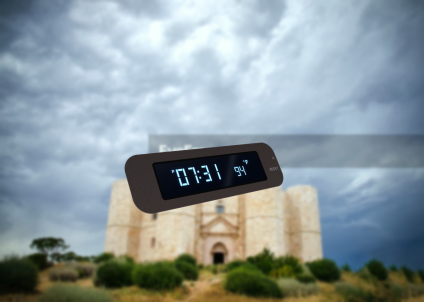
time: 7:31
